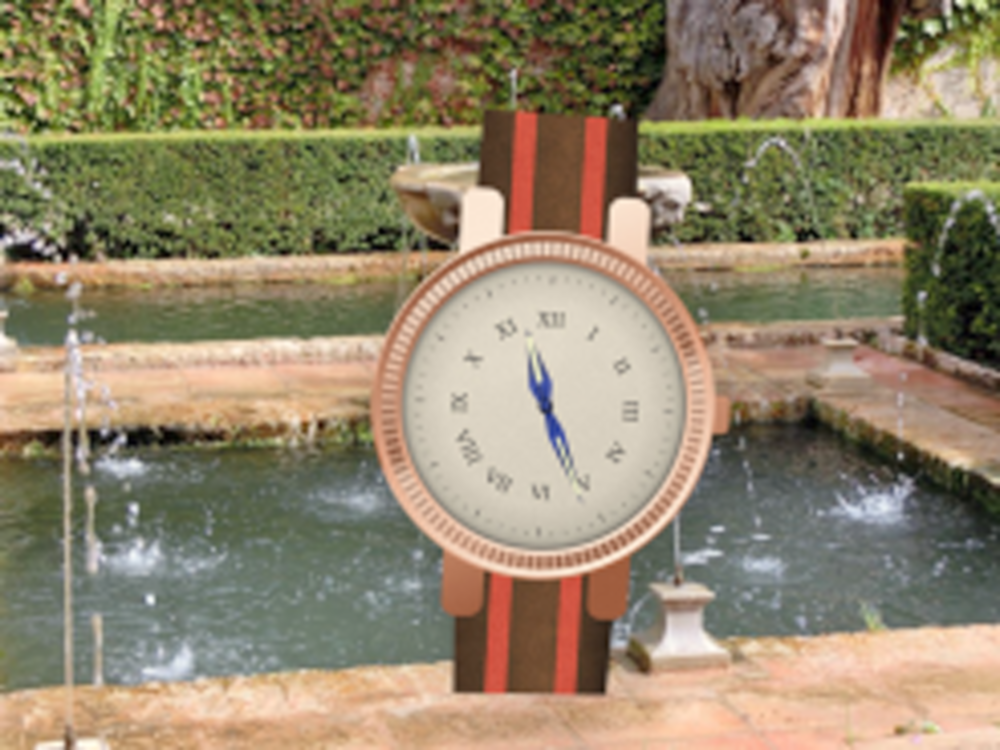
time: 11:26
